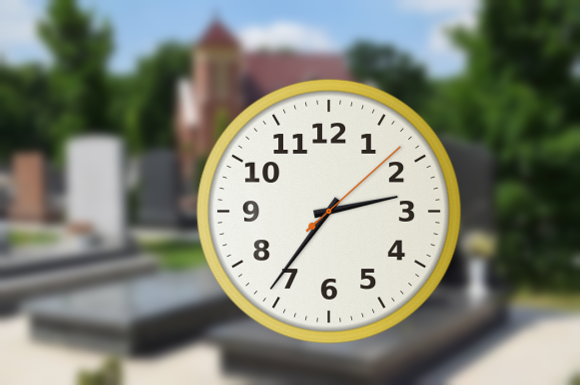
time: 2:36:08
